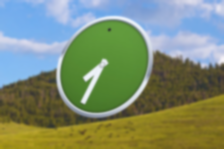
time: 7:33
